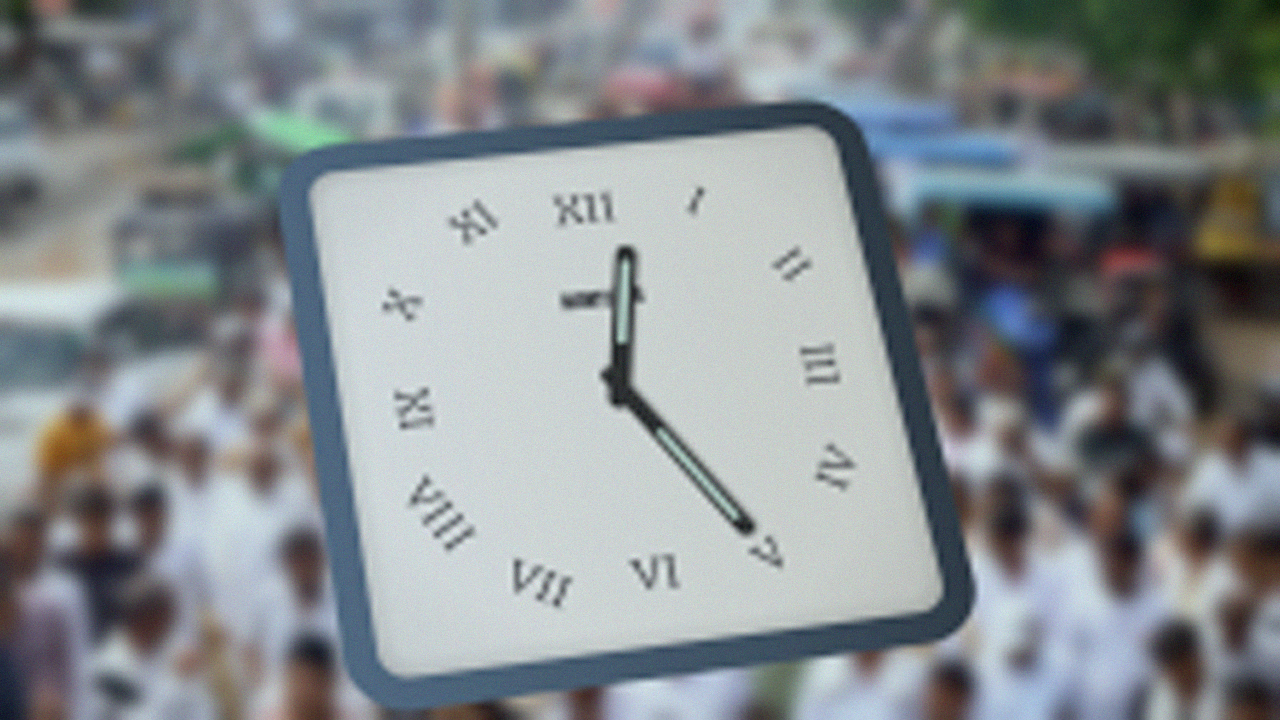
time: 12:25
